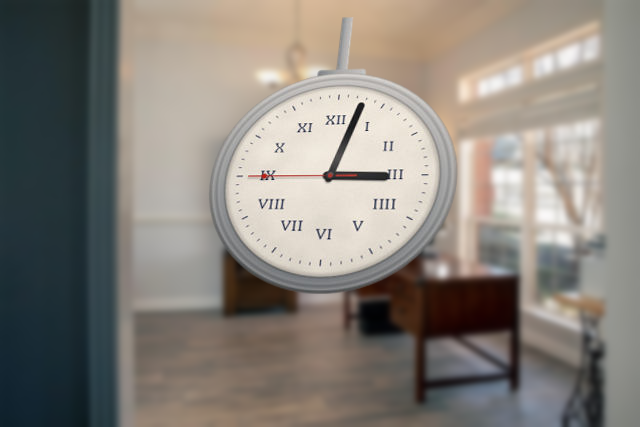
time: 3:02:45
